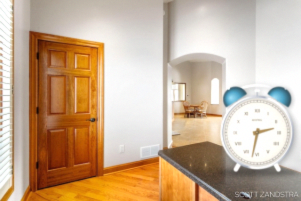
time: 2:32
